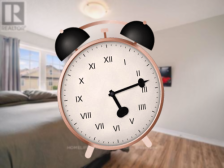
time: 5:13
